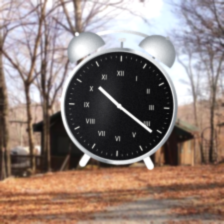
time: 10:21
